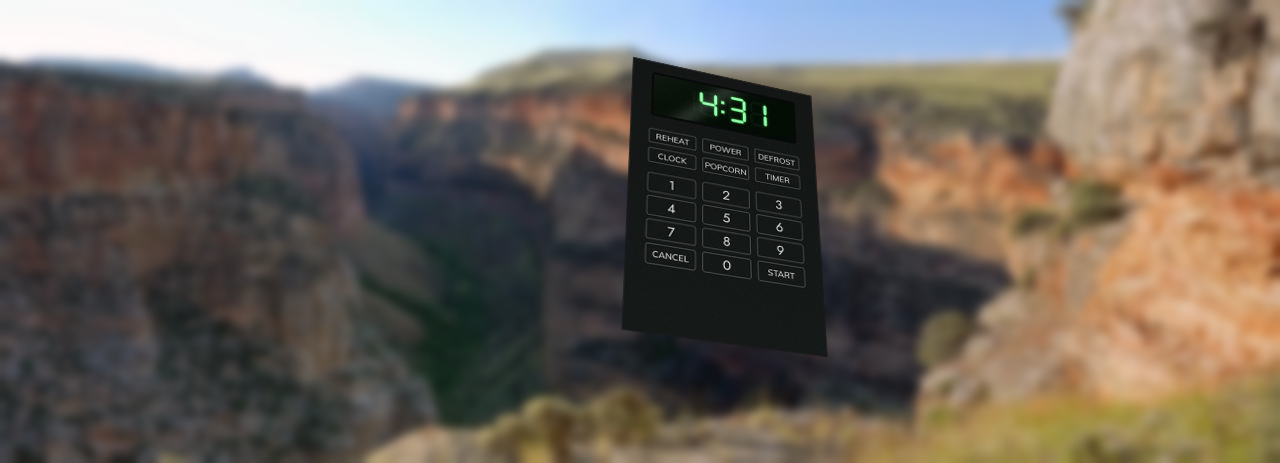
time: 4:31
